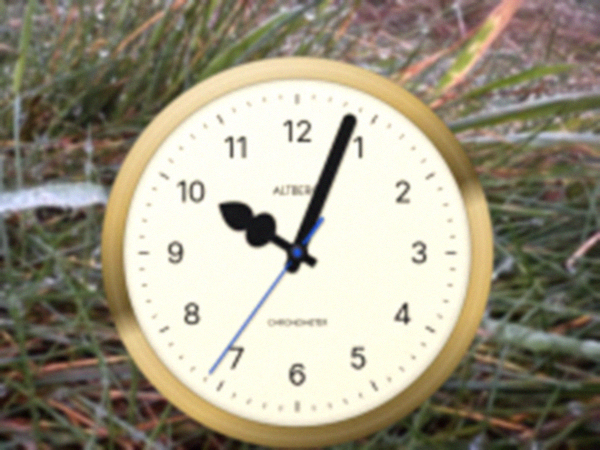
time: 10:03:36
